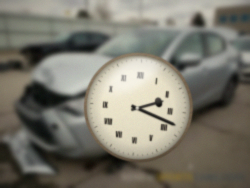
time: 2:18
